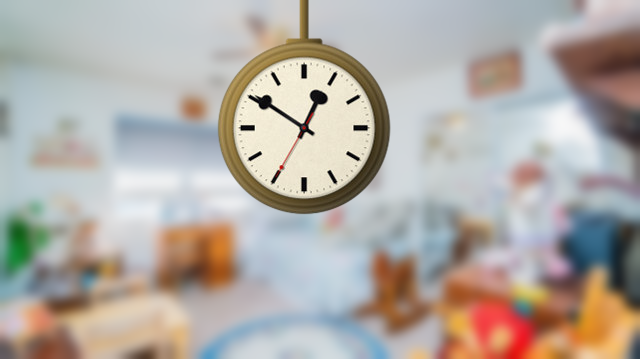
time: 12:50:35
